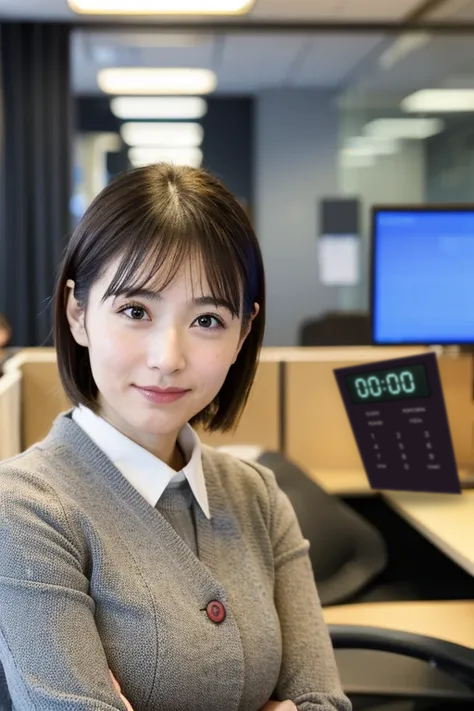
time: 0:00
